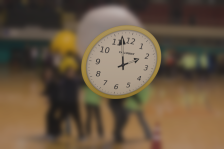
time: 1:57
